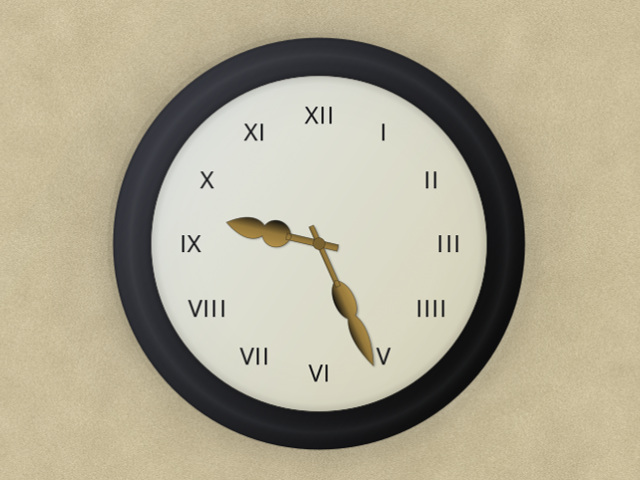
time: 9:26
